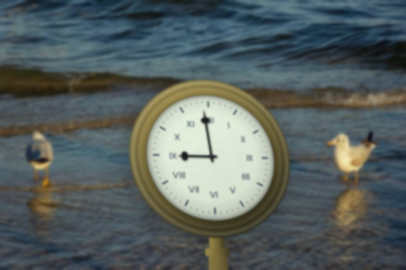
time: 8:59
